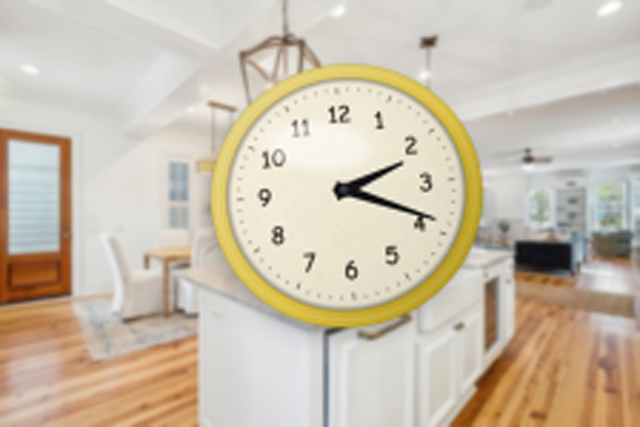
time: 2:19
